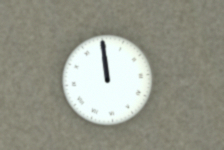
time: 12:00
